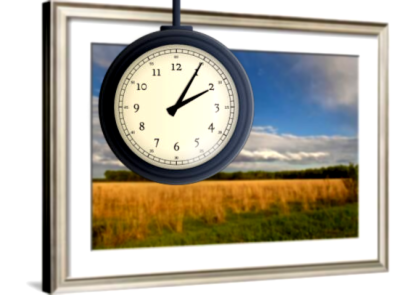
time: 2:05
